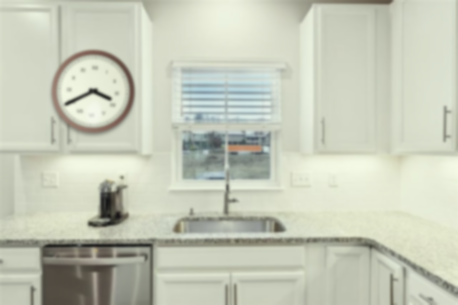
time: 3:40
